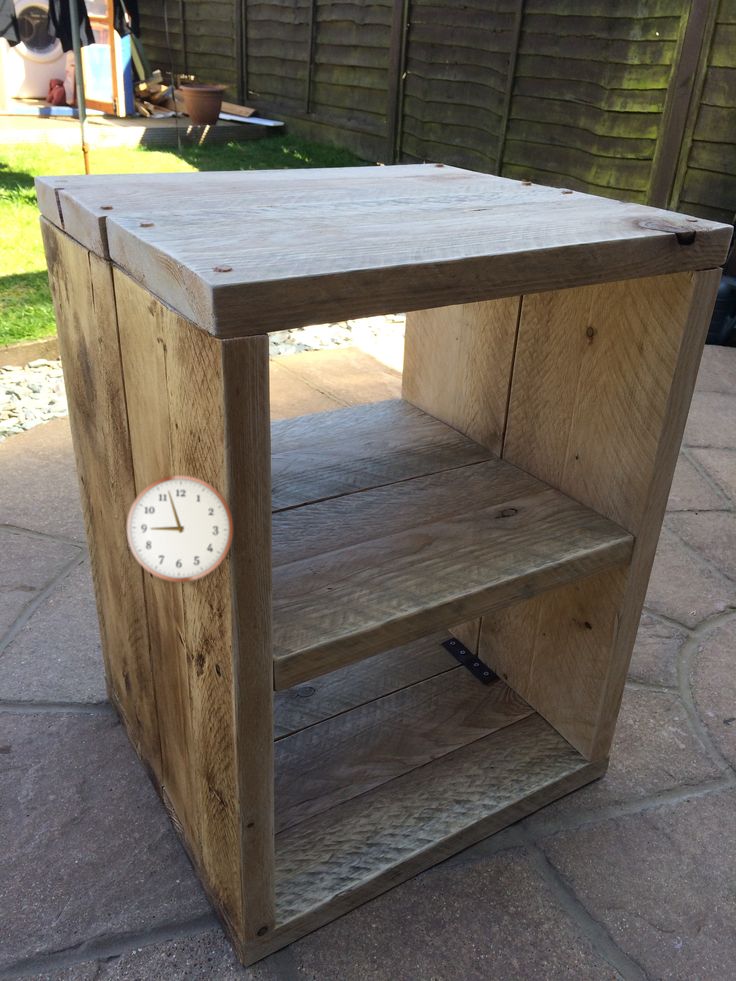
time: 8:57
